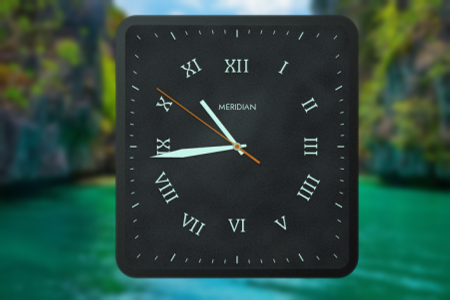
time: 10:43:51
